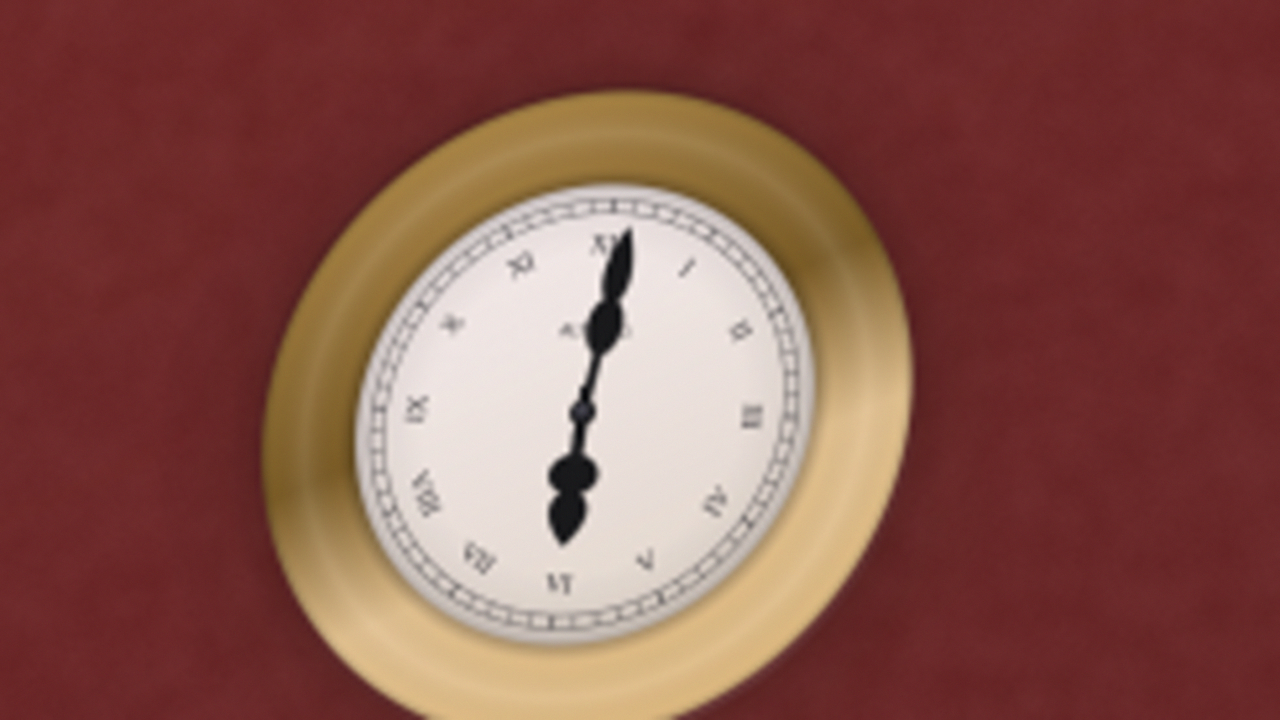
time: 6:01
